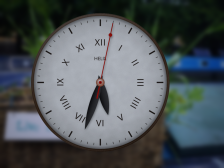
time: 5:33:02
